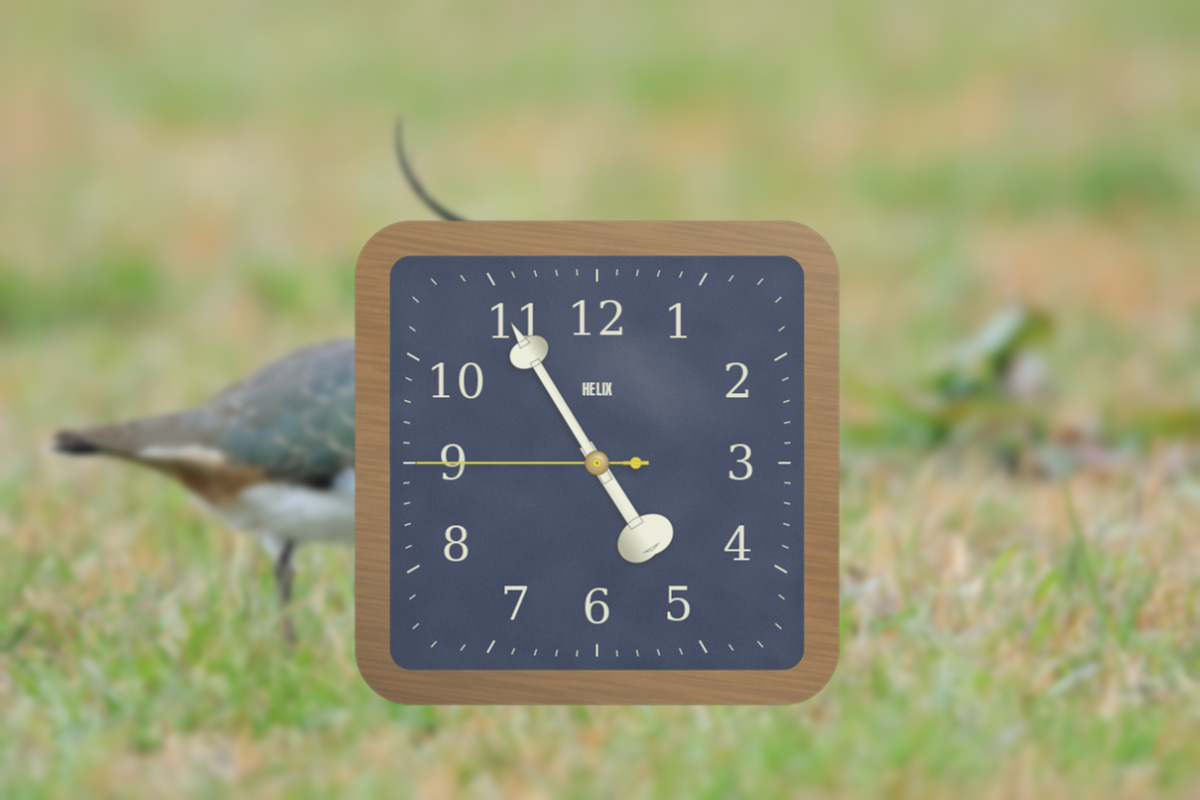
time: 4:54:45
